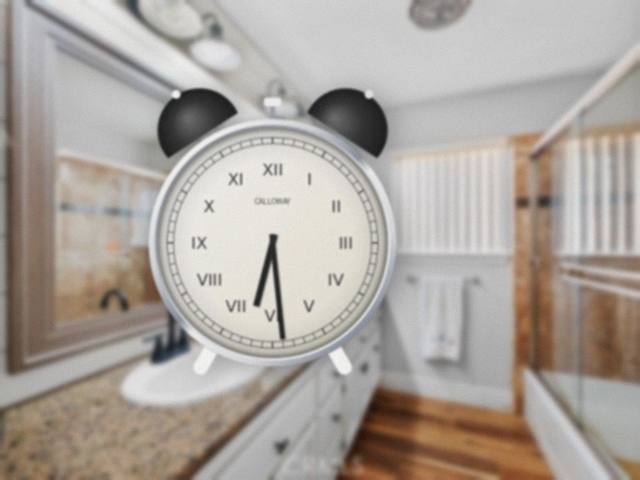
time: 6:29
